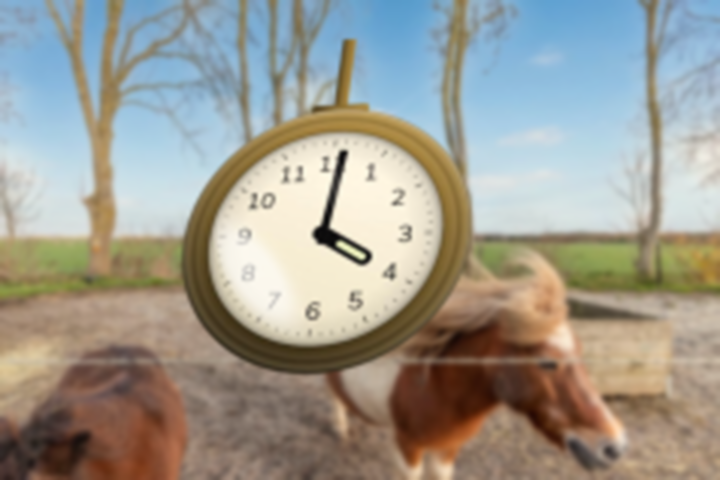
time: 4:01
